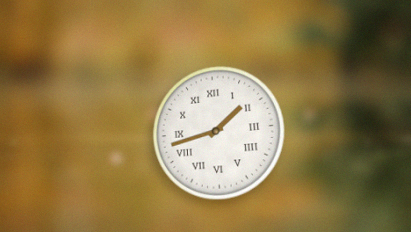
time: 1:43
